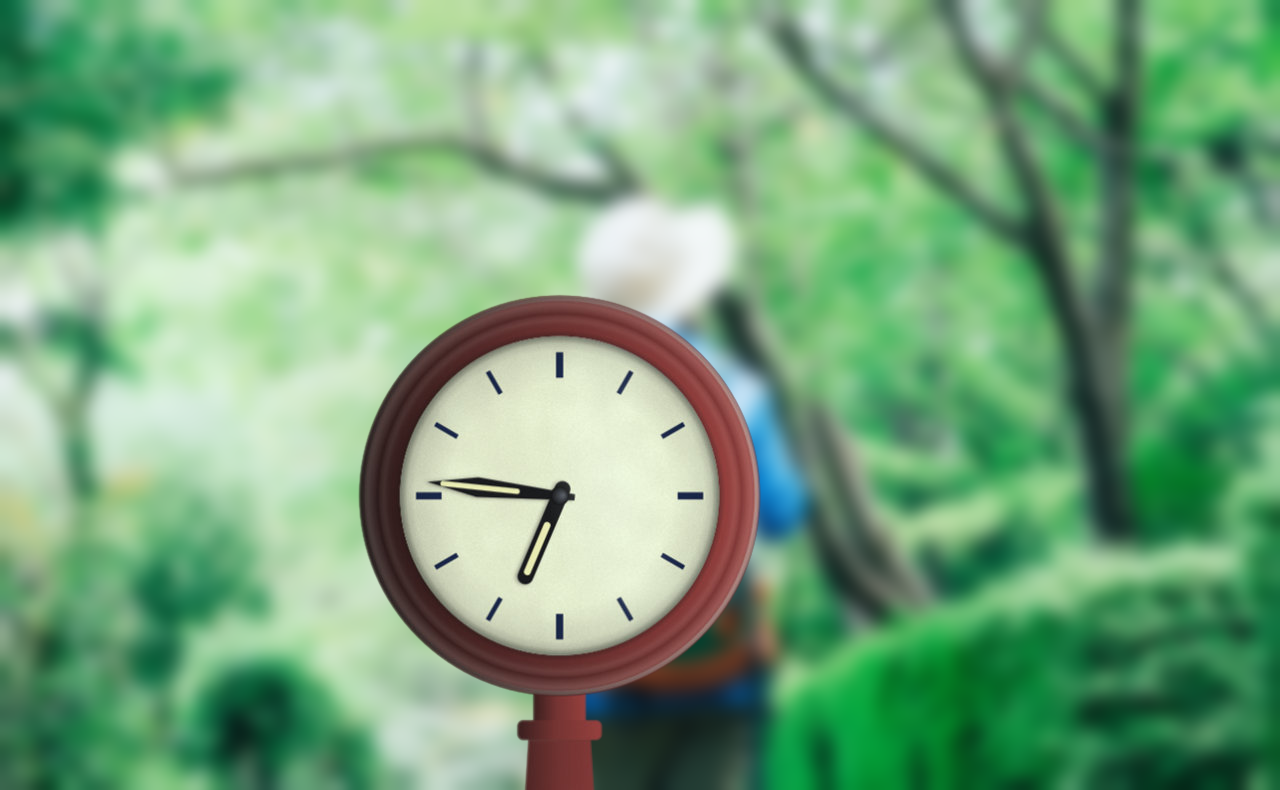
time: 6:46
